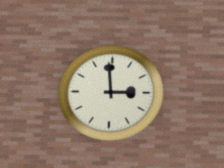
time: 2:59
